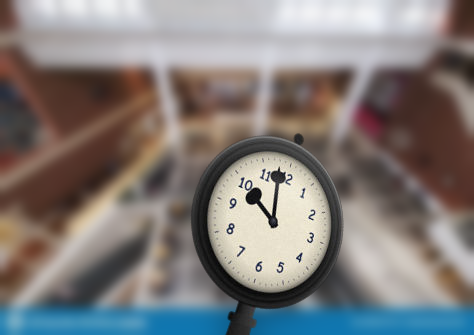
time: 9:58
